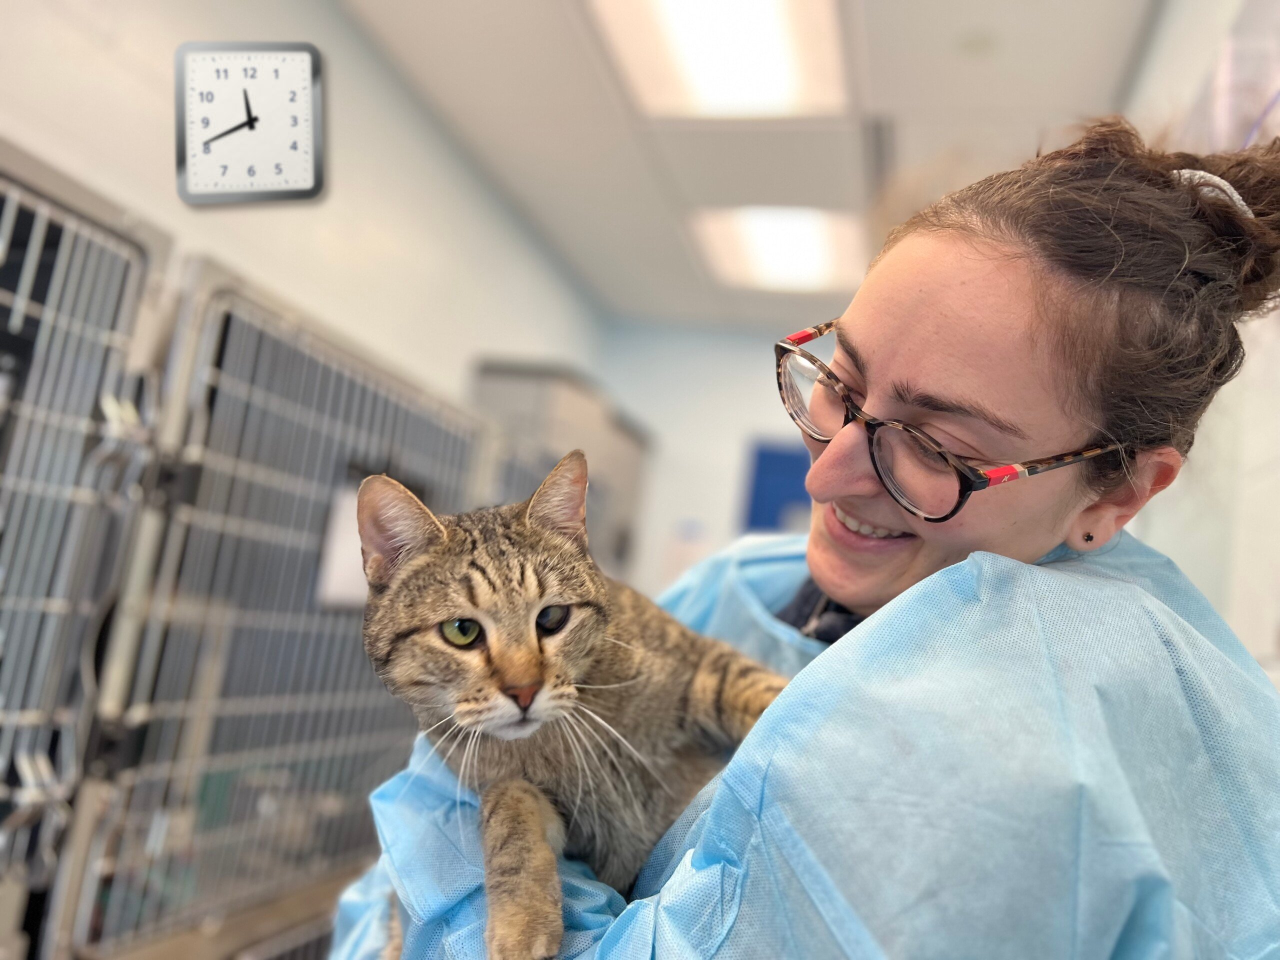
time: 11:41
